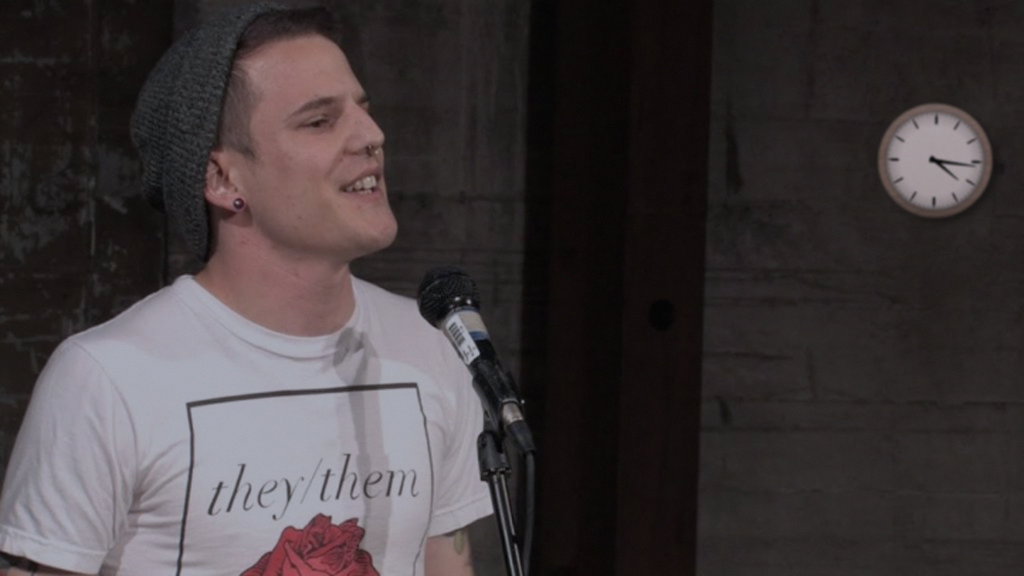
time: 4:16
